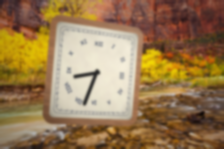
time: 8:33
